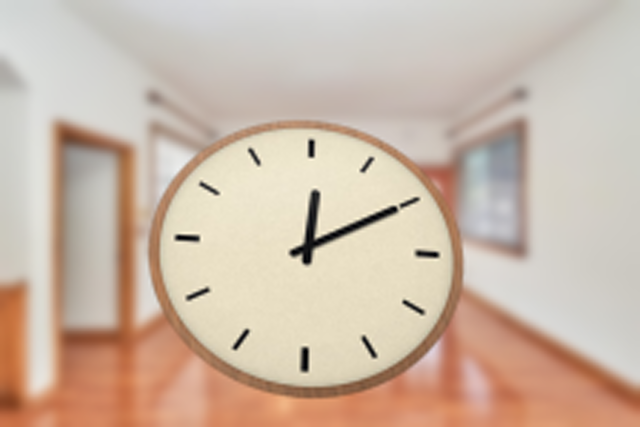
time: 12:10
